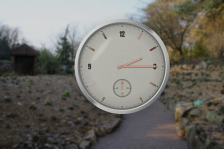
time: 2:15
